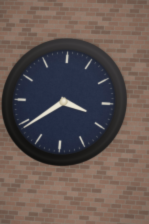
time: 3:39
